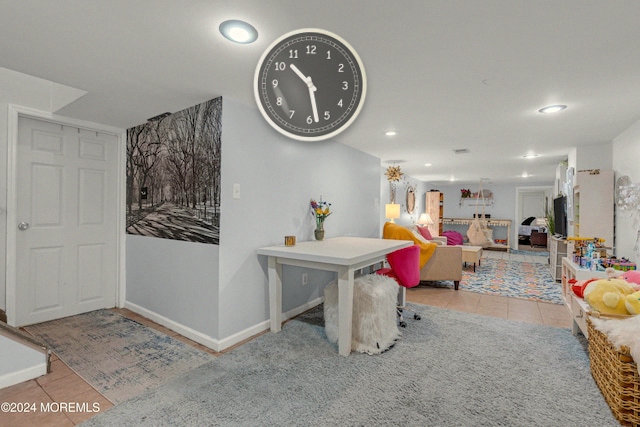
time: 10:28
